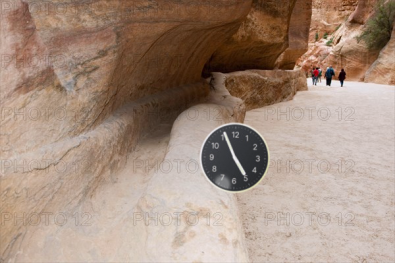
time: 4:56
